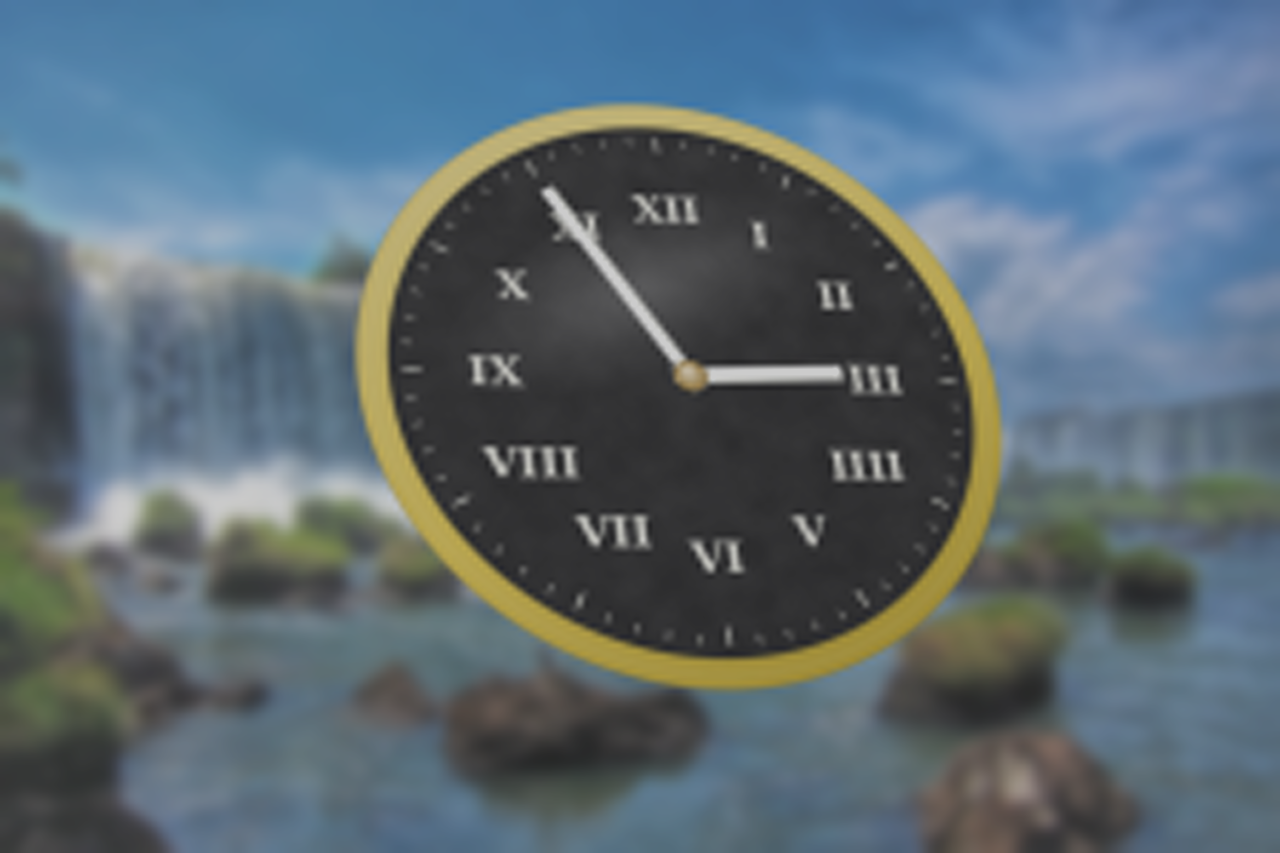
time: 2:55
